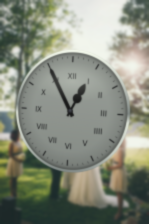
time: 12:55
